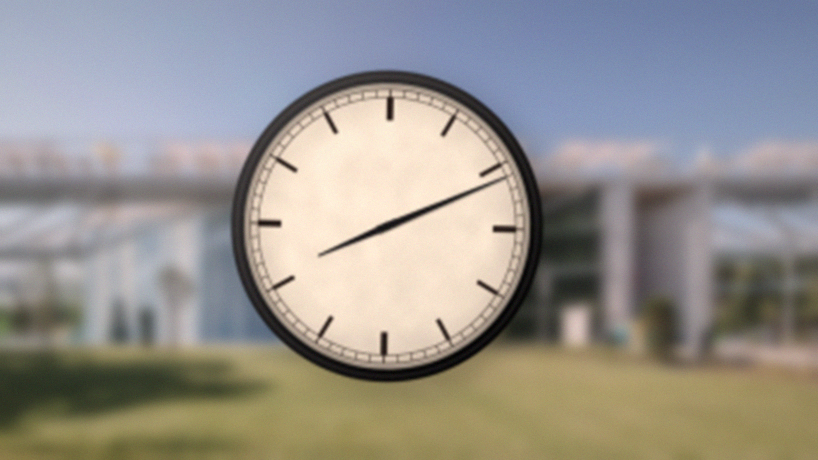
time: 8:11
